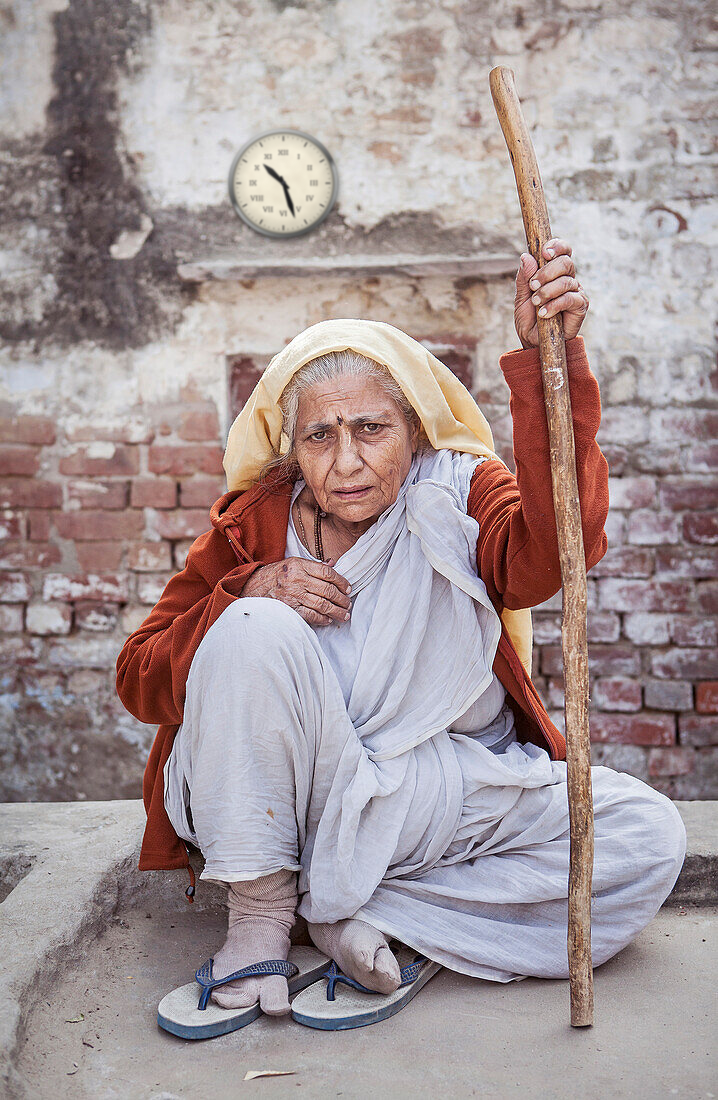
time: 10:27
